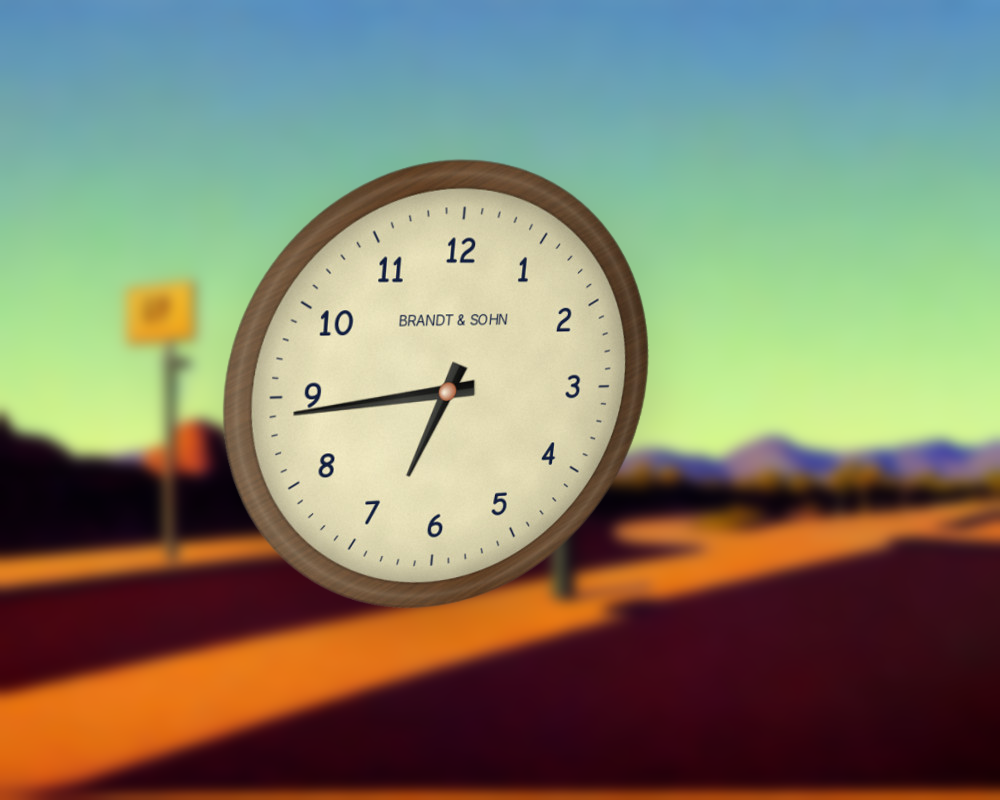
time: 6:44
